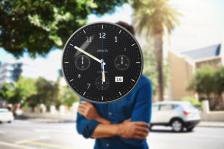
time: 5:50
